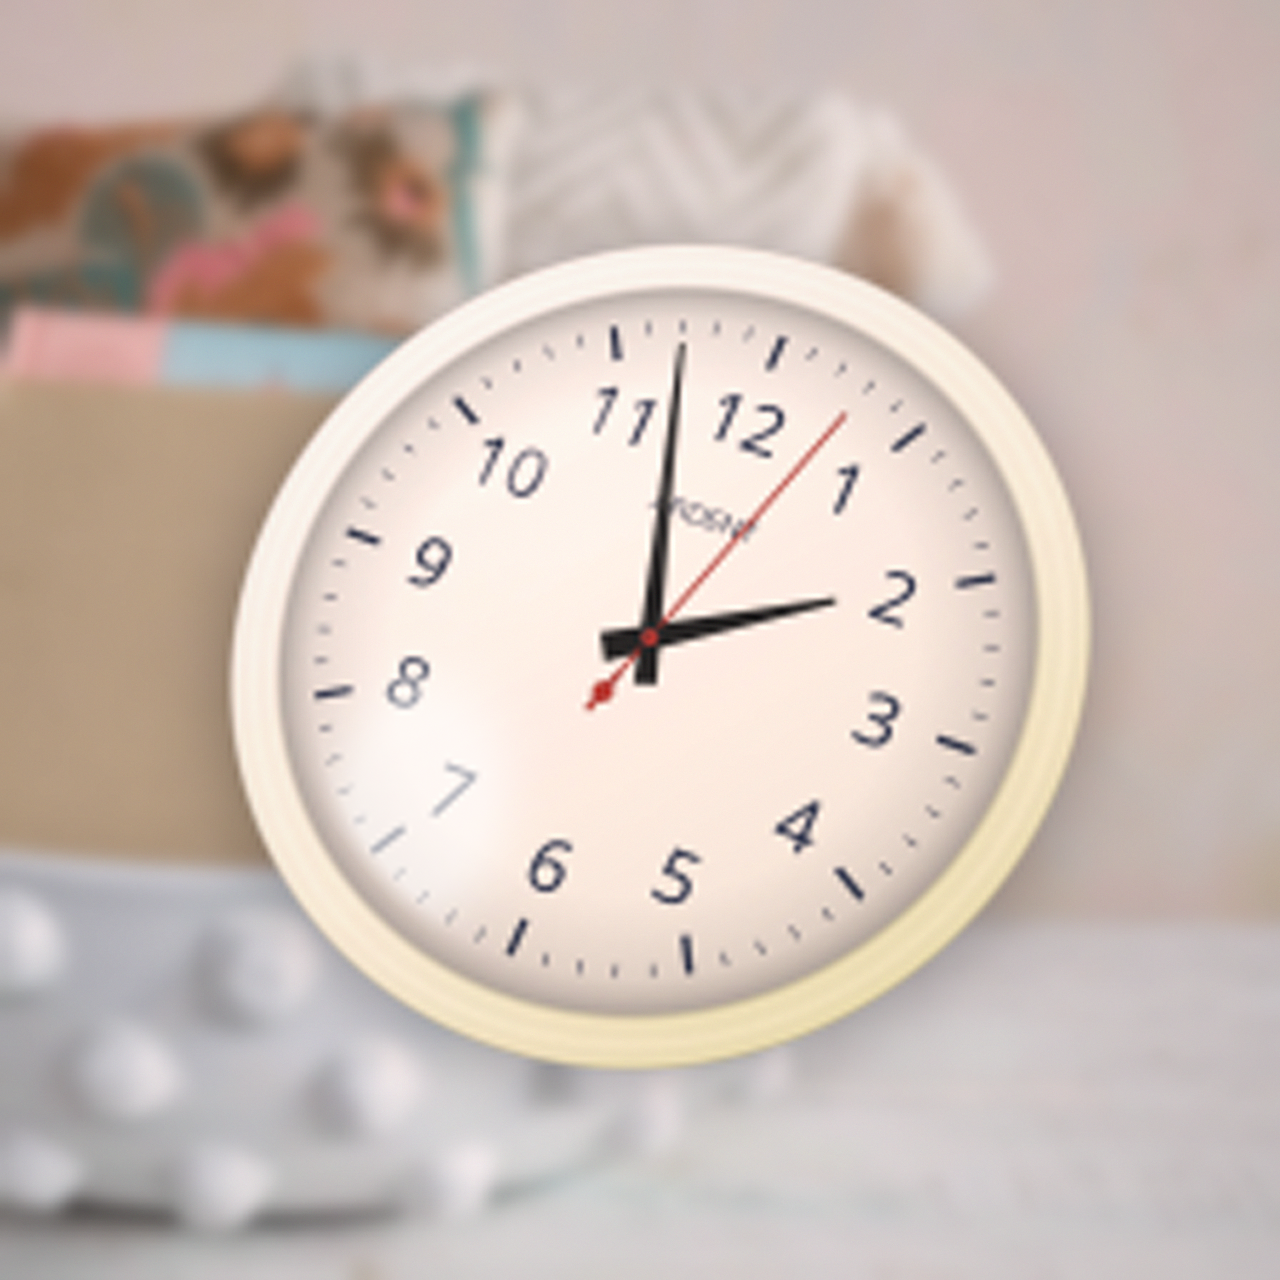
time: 1:57:03
